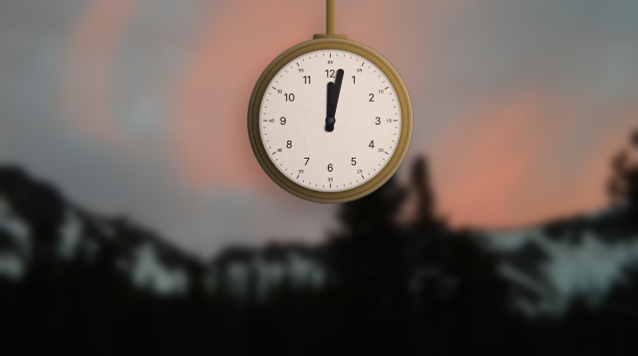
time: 12:02
